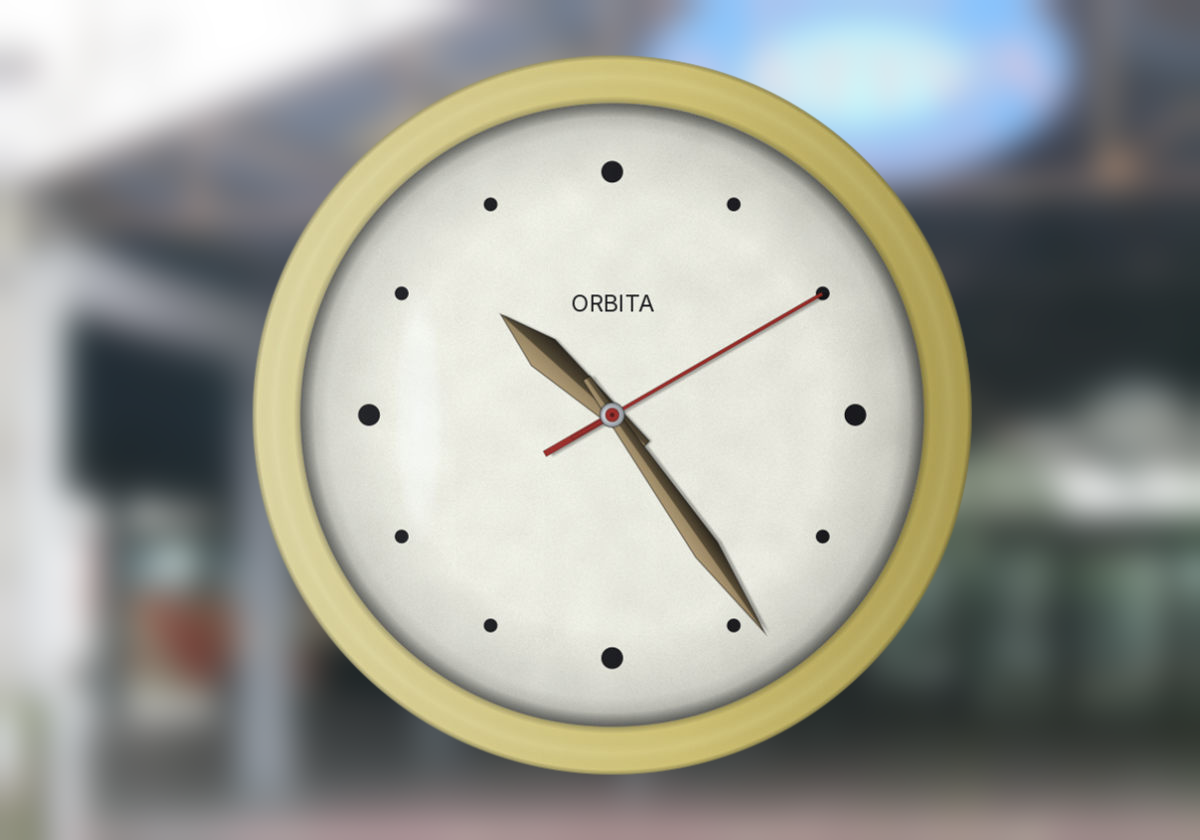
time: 10:24:10
